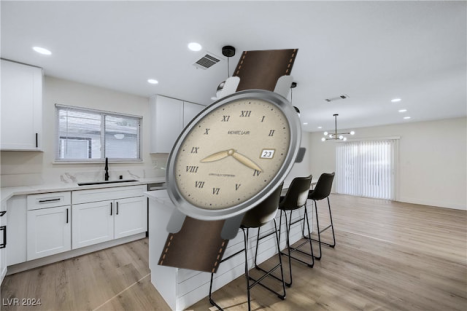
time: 8:19
